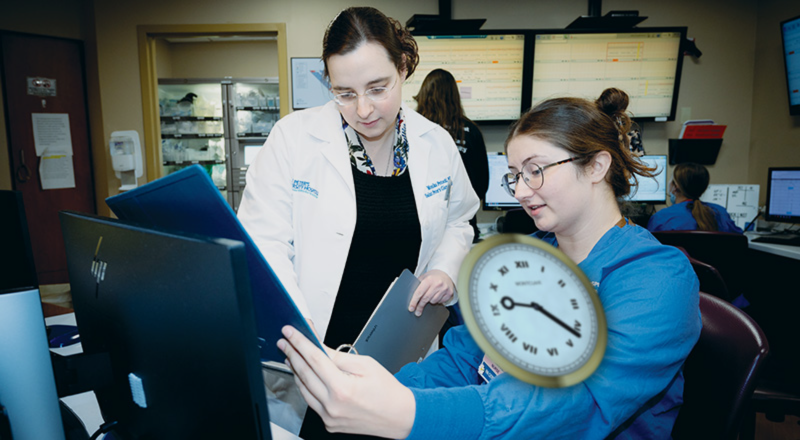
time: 9:22
